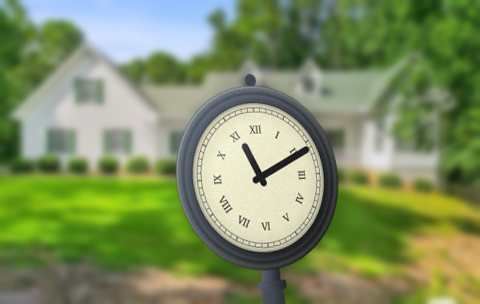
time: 11:11
